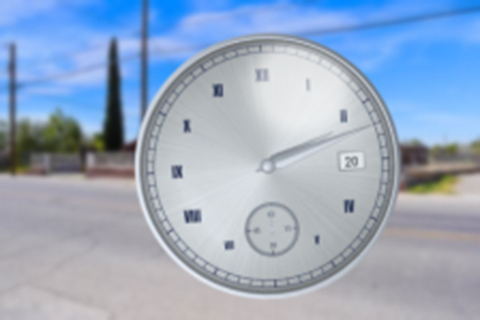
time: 2:12
